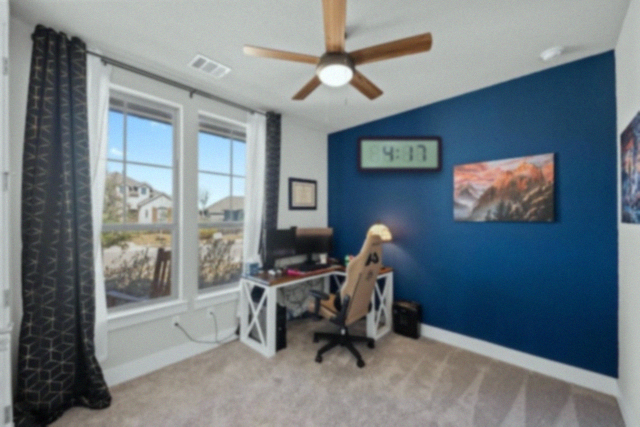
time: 4:17
